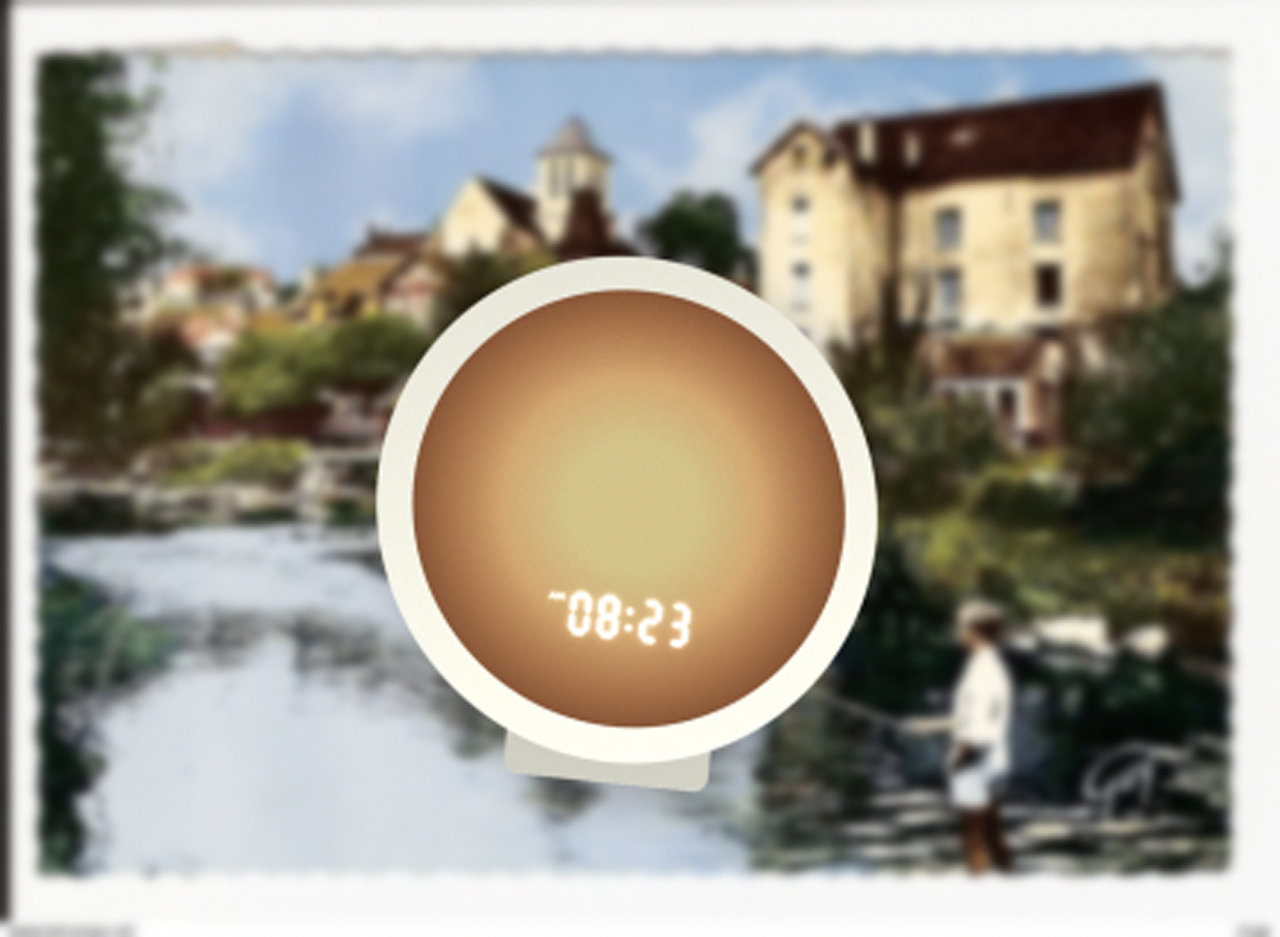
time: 8:23
